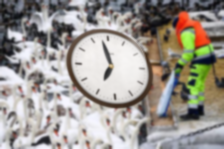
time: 6:58
